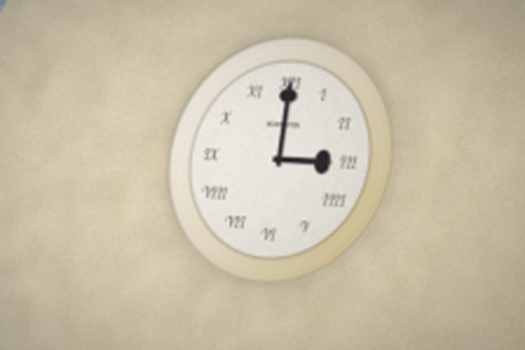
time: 3:00
